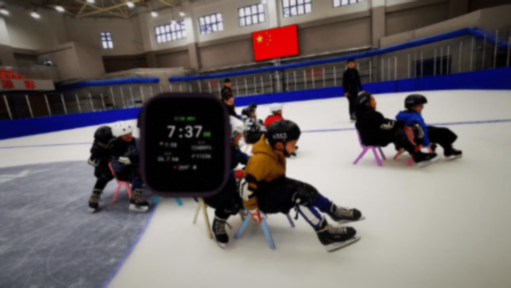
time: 7:37
